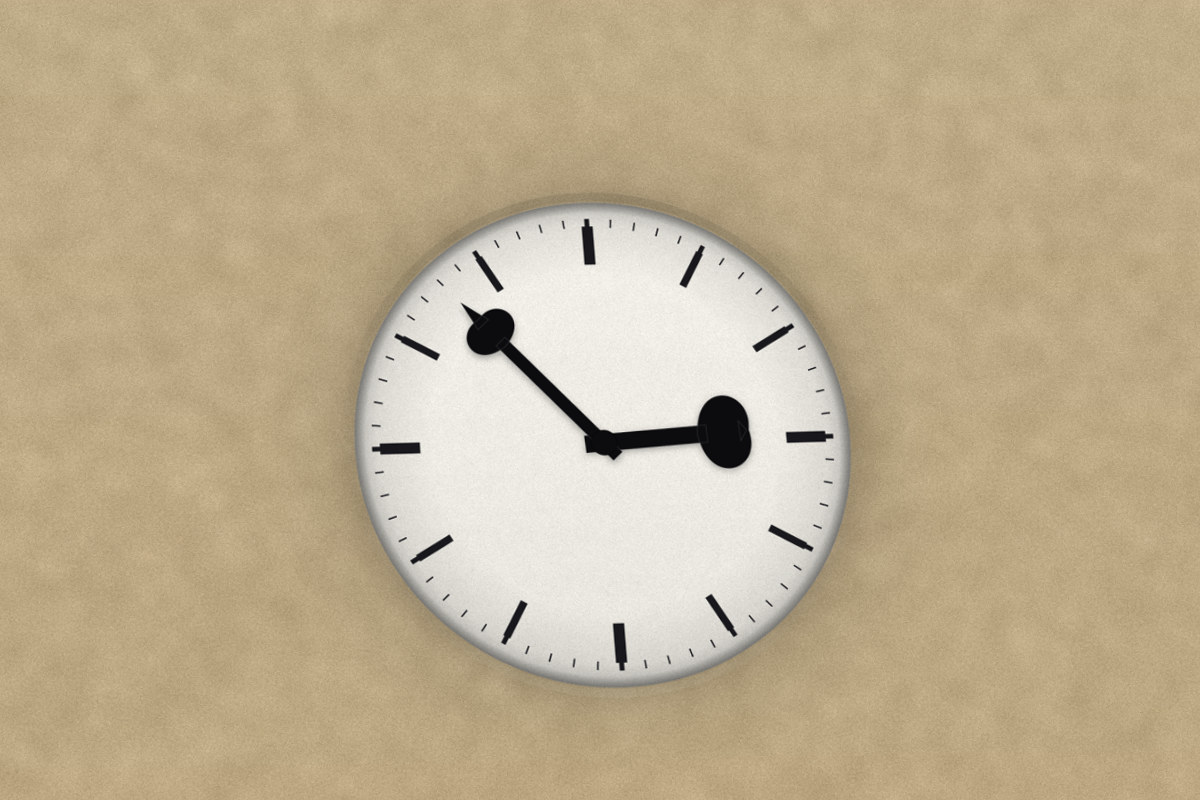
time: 2:53
